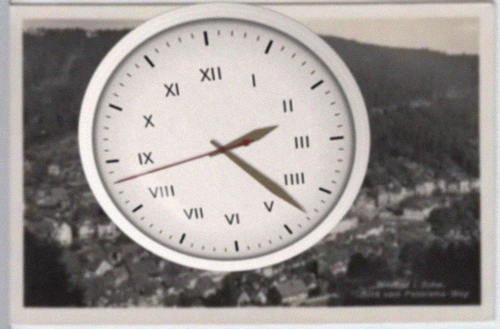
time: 2:22:43
